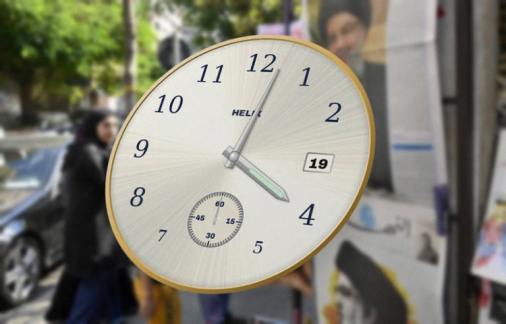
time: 4:02
